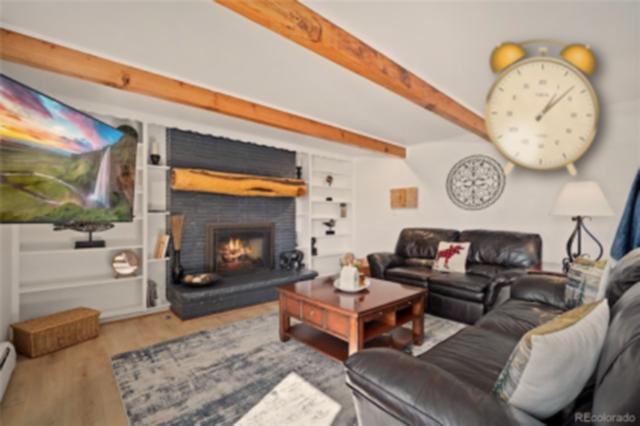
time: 1:08
